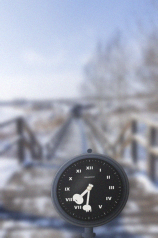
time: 7:31
